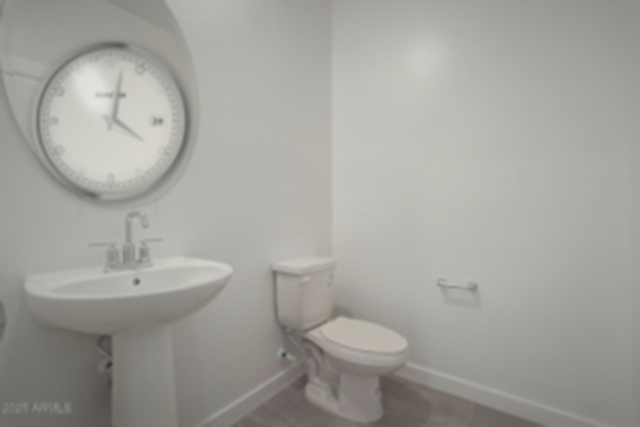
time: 4:02
